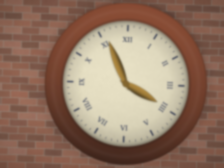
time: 3:56
